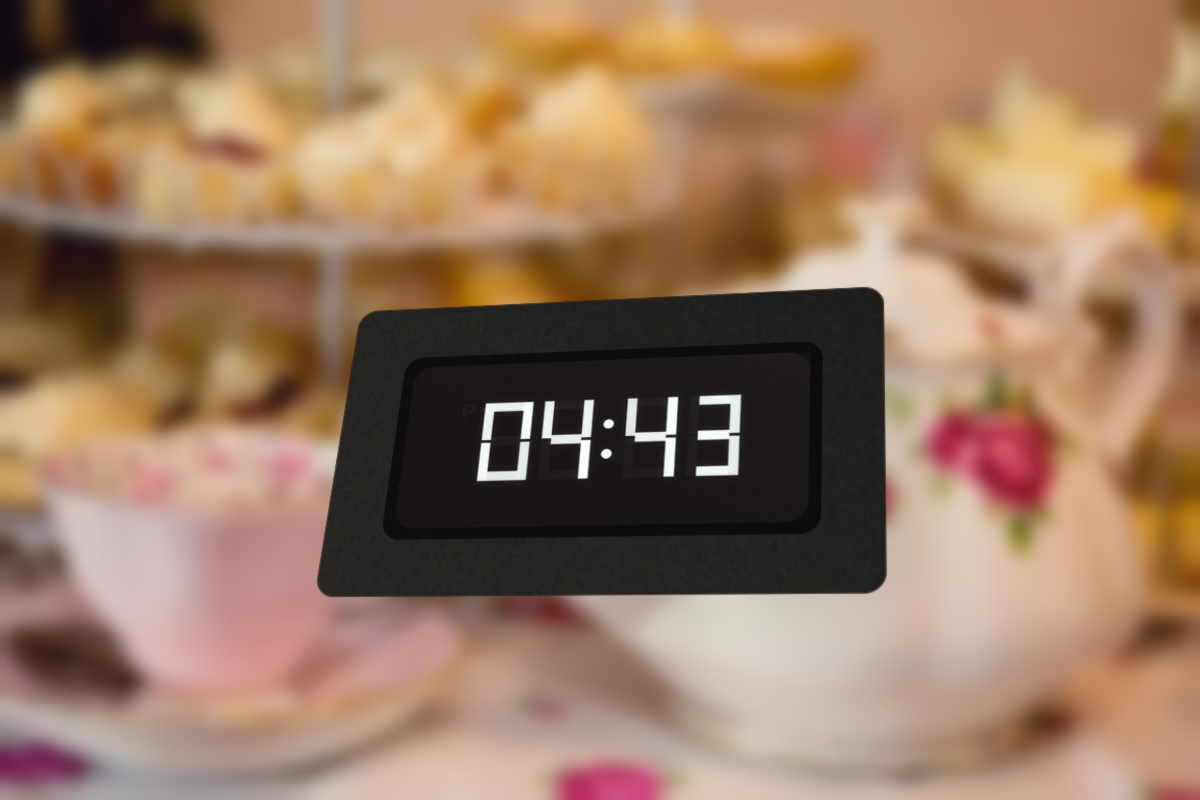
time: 4:43
